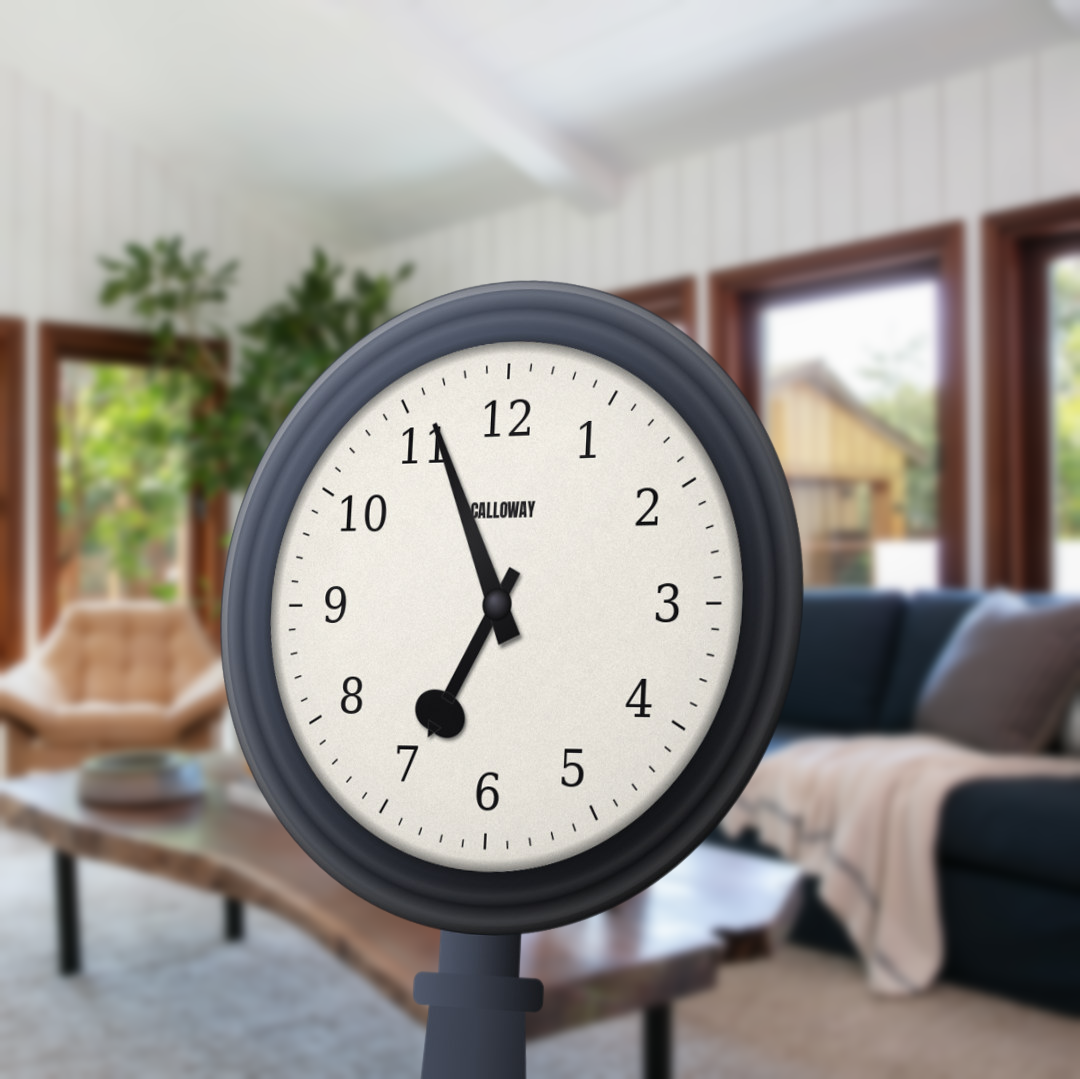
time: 6:56
